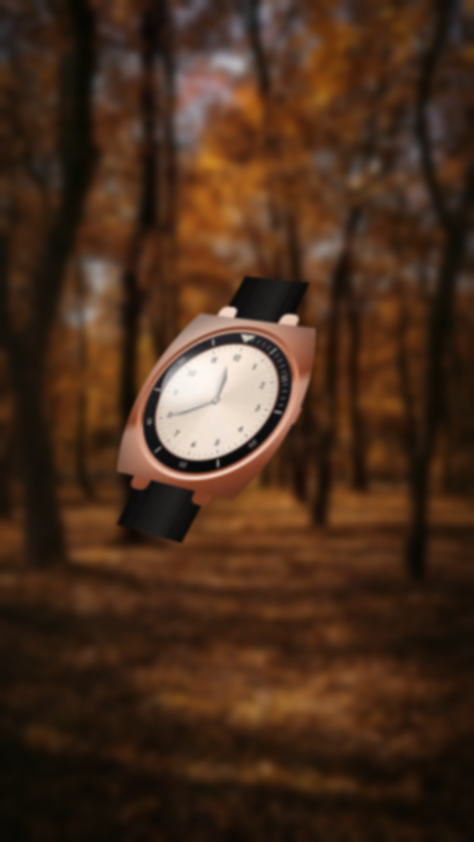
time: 11:40
